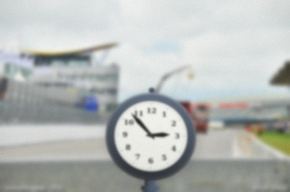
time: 2:53
